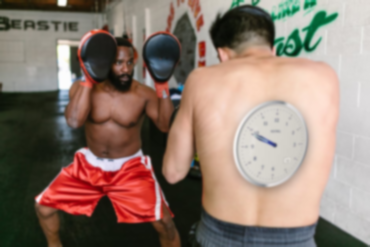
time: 9:49
